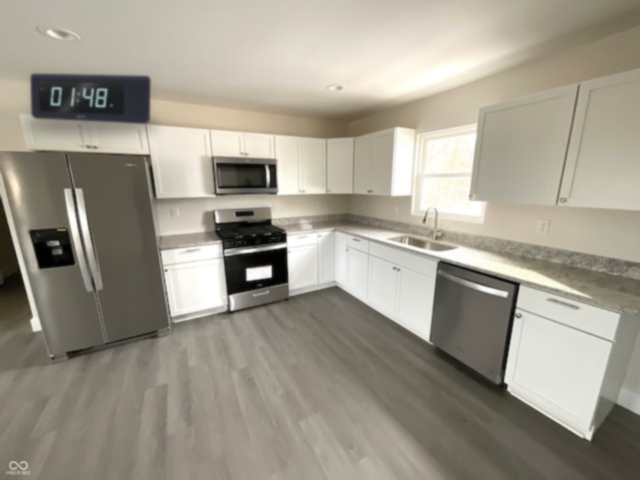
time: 1:48
